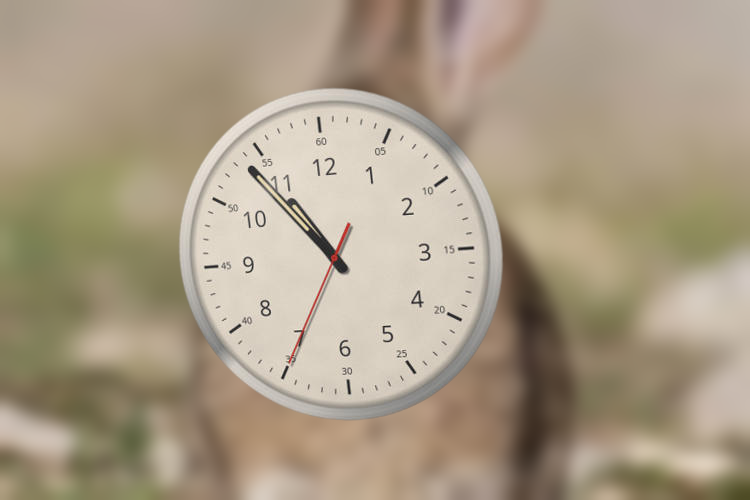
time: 10:53:35
